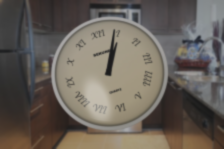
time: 1:04
